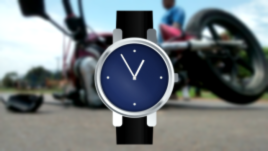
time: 12:55
